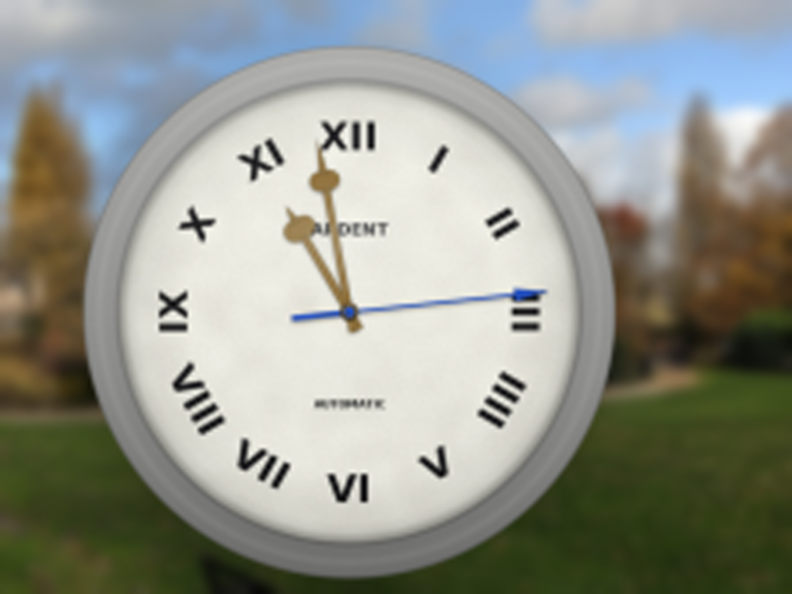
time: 10:58:14
